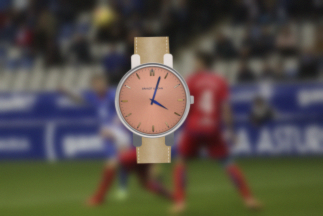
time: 4:03
